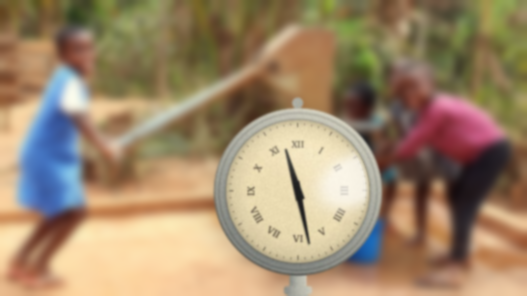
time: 11:28
